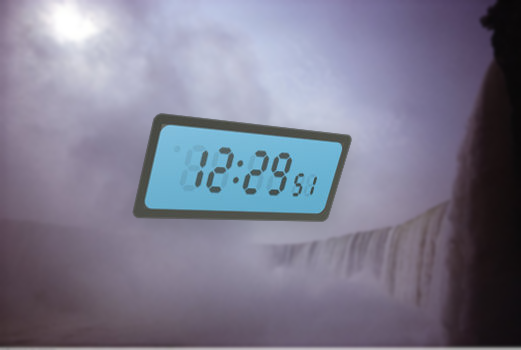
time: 12:29:51
